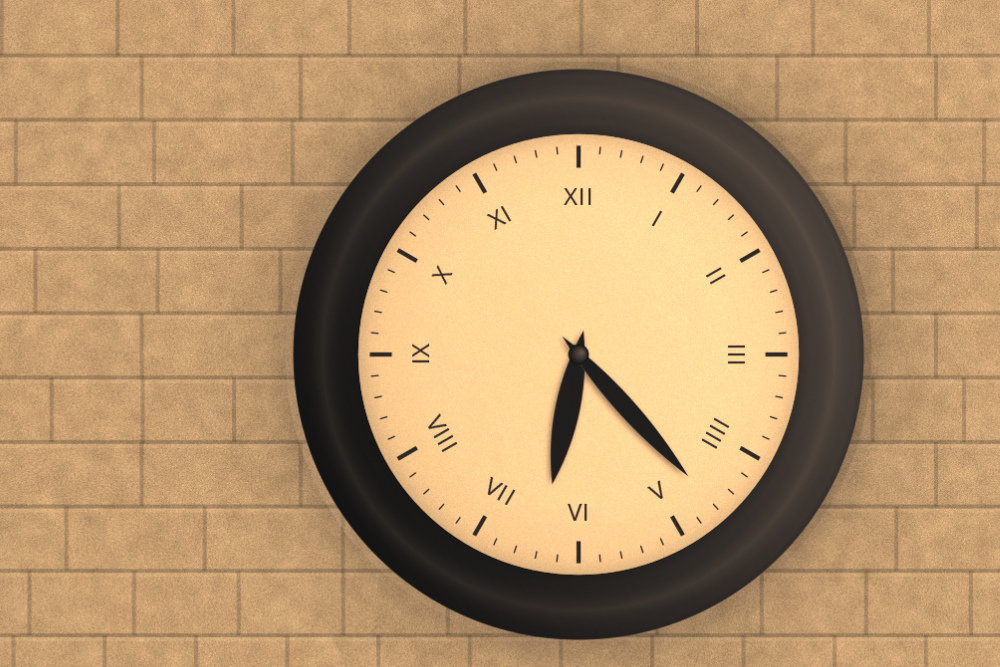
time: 6:23
